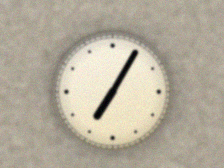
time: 7:05
